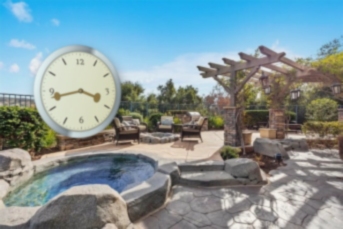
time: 3:43
